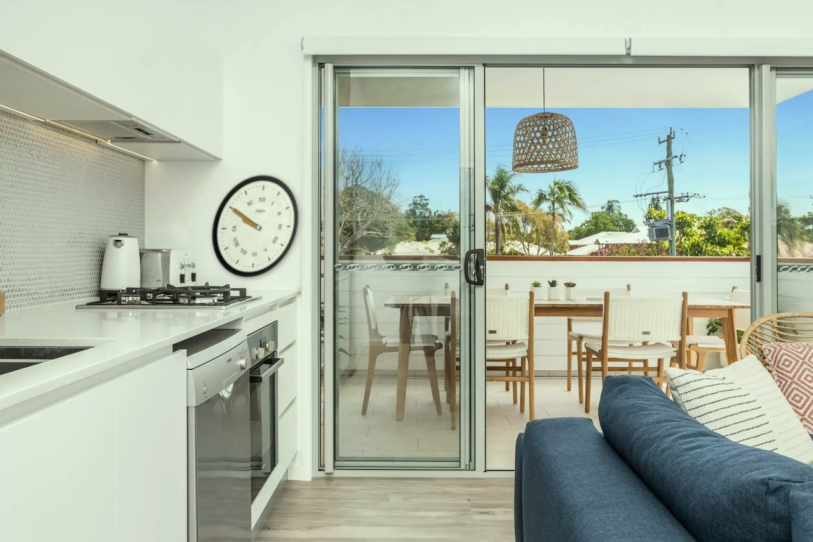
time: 9:50
